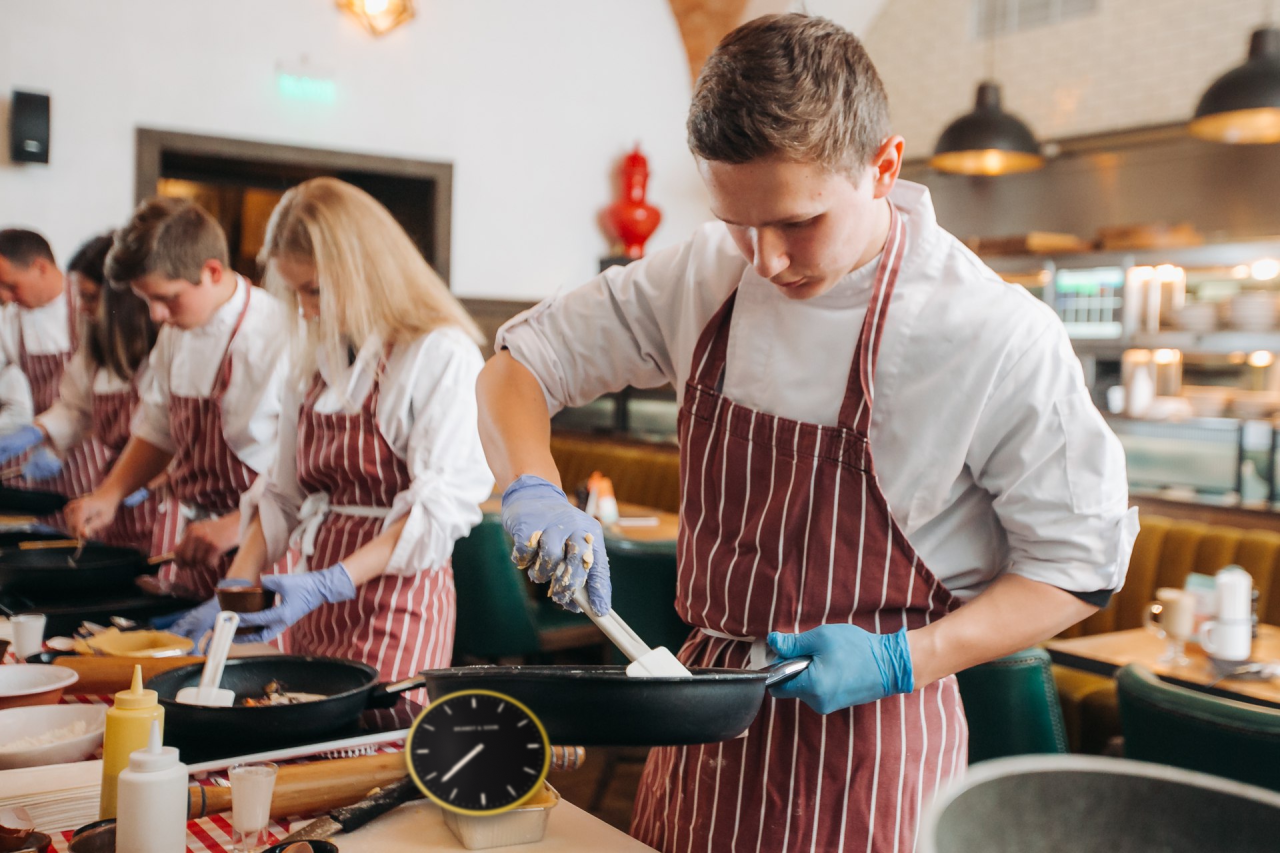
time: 7:38
